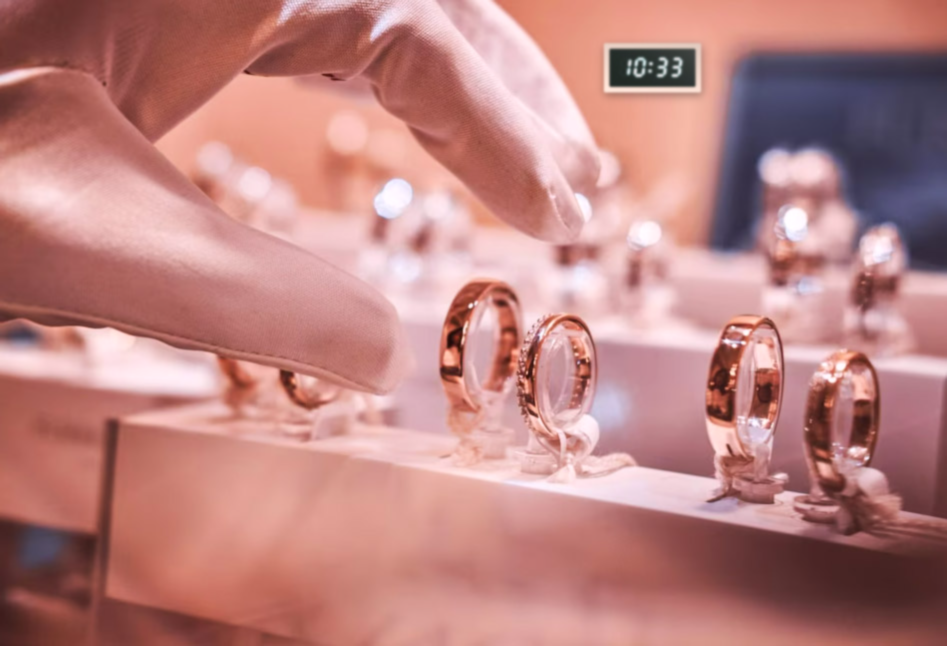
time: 10:33
